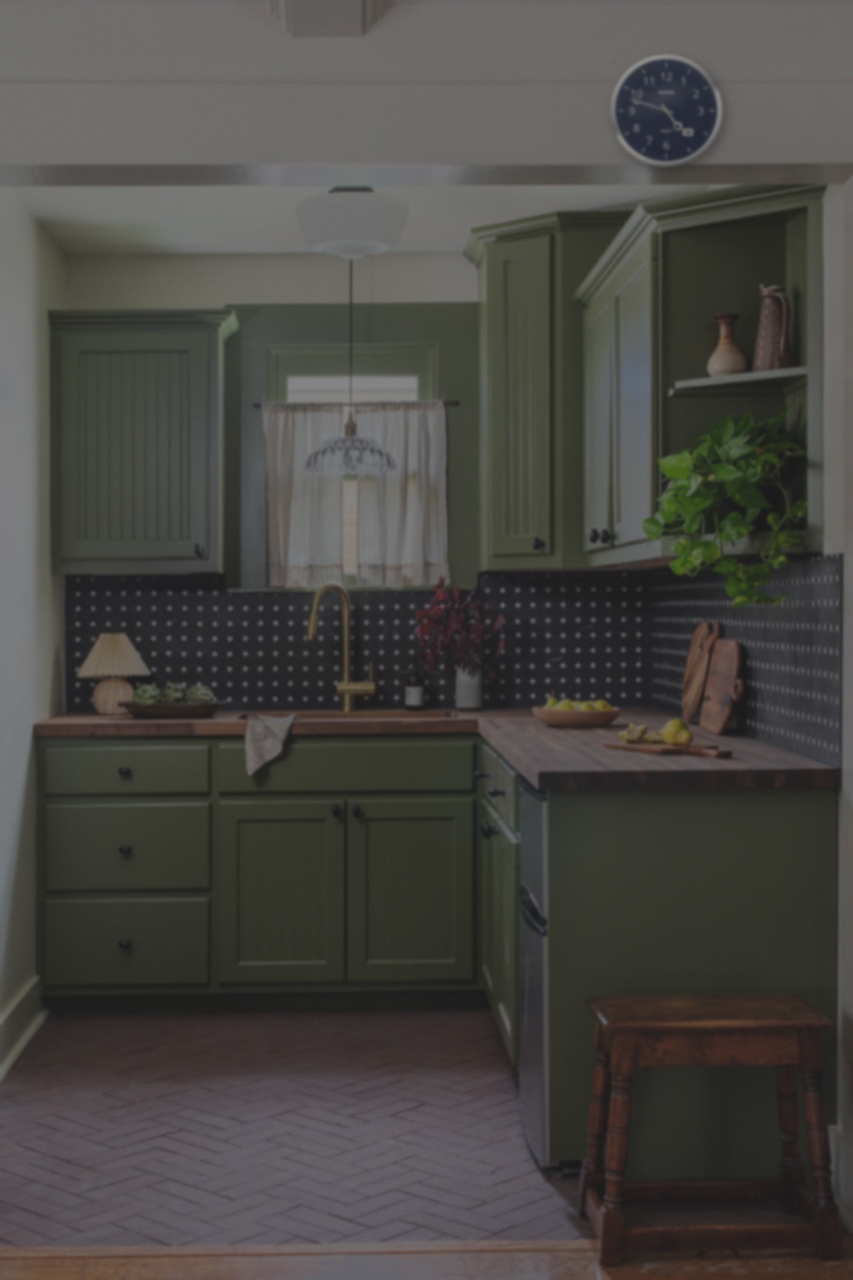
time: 4:48
